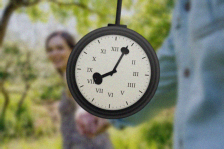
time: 8:04
